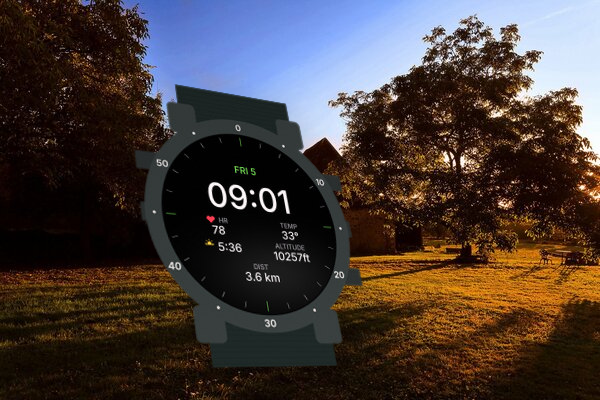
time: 9:01
